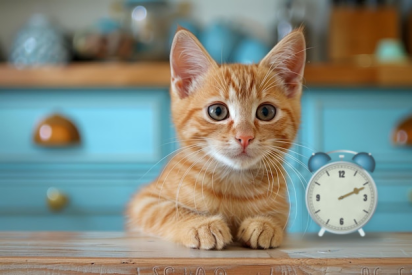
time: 2:11
